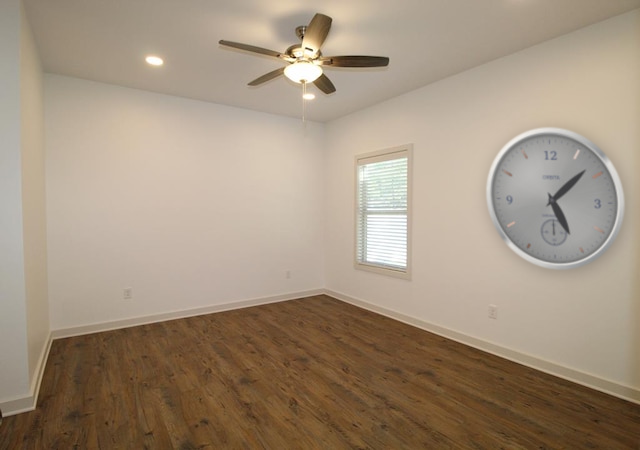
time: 5:08
